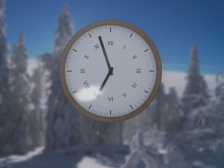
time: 6:57
